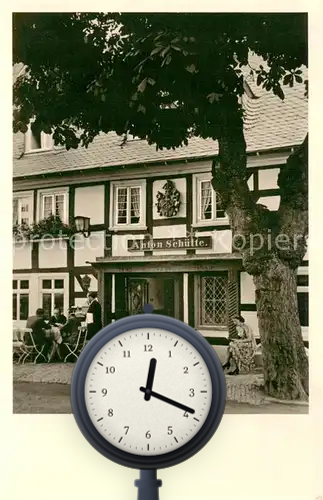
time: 12:19
